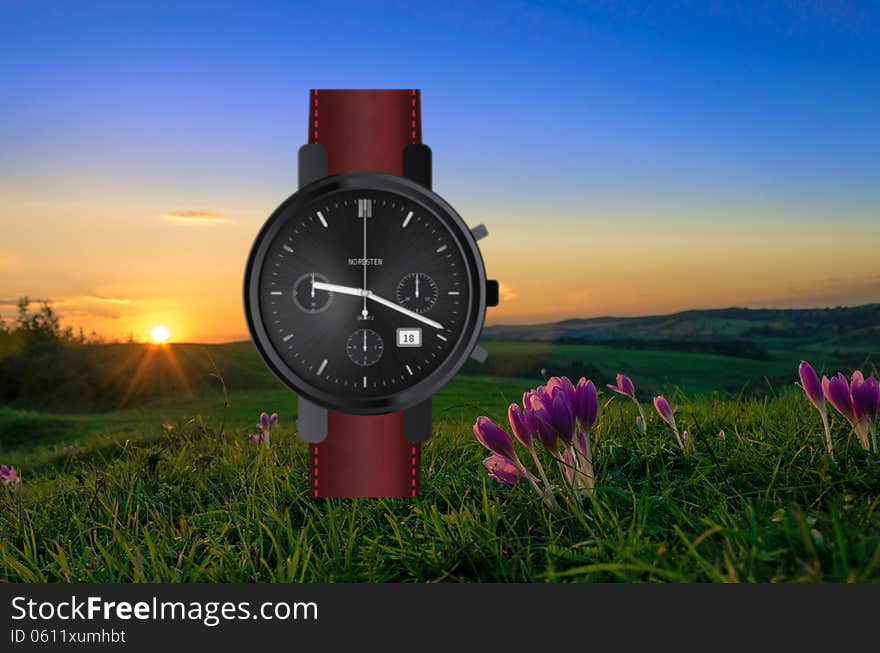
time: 9:19
